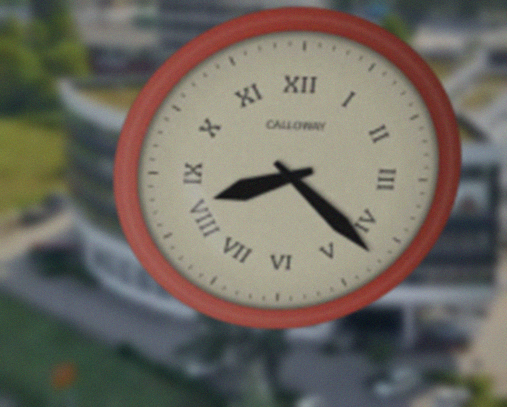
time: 8:22
